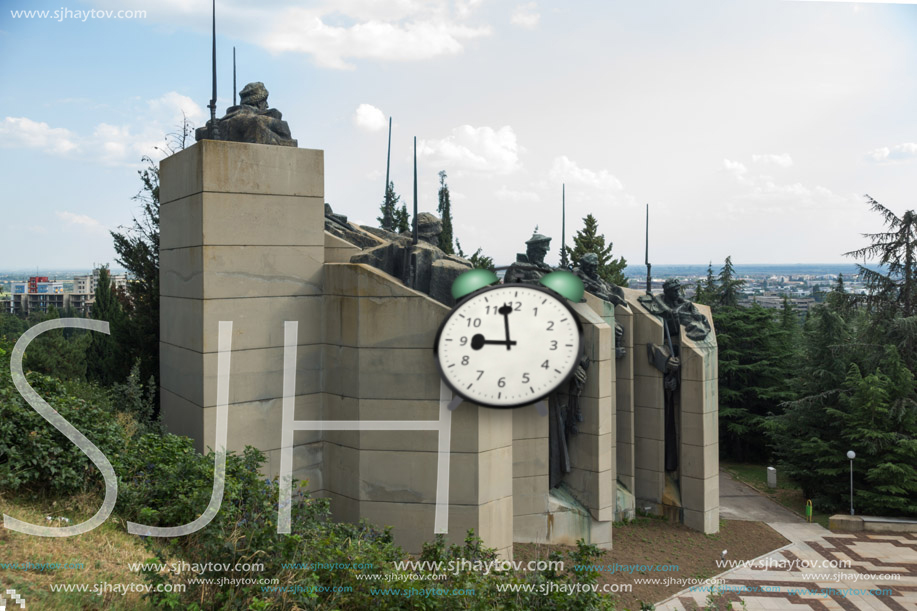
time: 8:58
